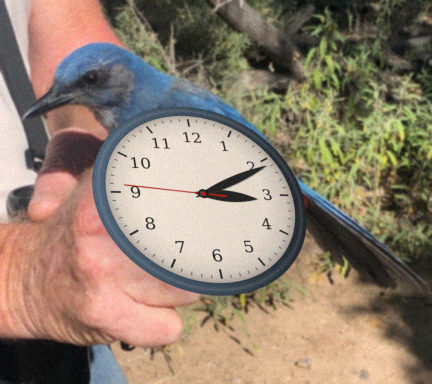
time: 3:10:46
